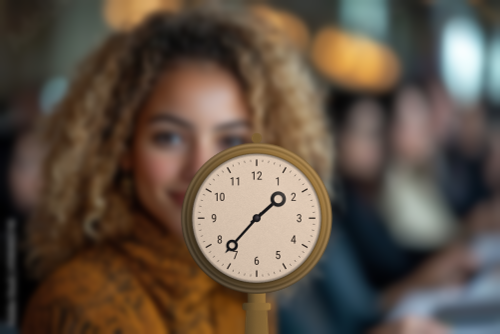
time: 1:37
